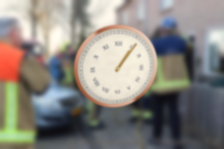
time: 1:06
